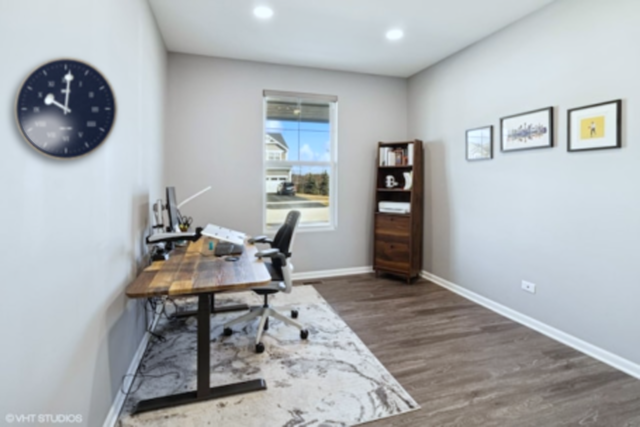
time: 10:01
